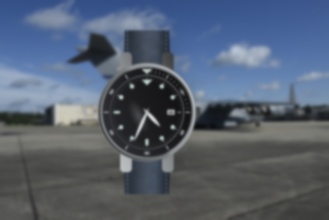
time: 4:34
